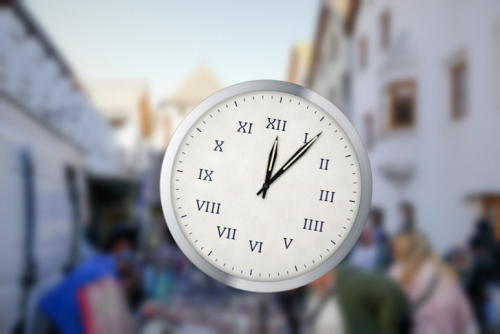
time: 12:06
